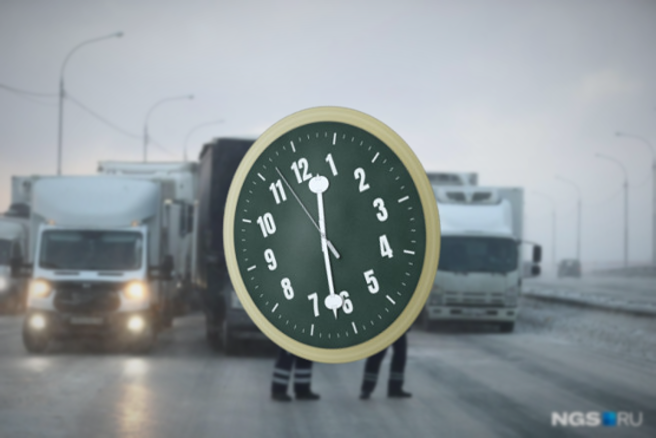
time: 12:31:57
